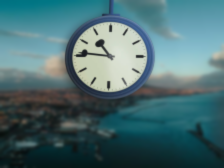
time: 10:46
